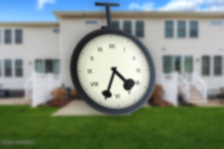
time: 4:34
